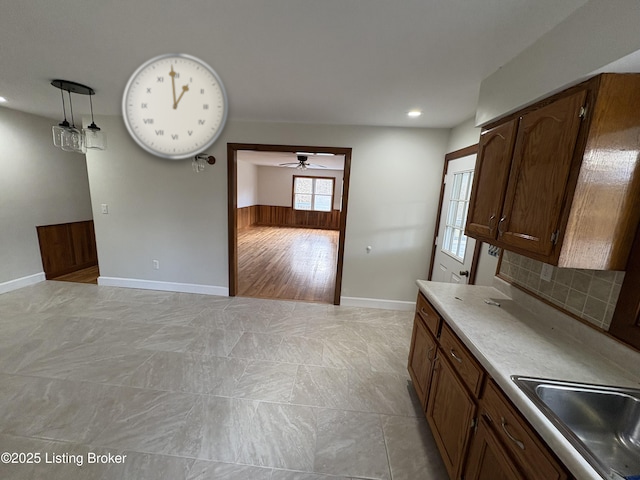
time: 12:59
